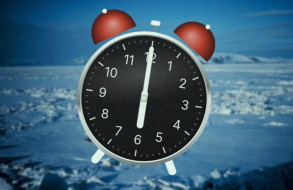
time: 6:00
